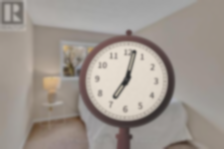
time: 7:02
